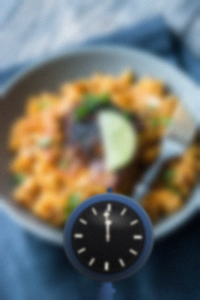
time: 11:59
